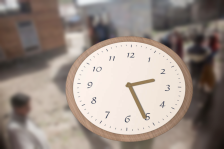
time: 2:26
